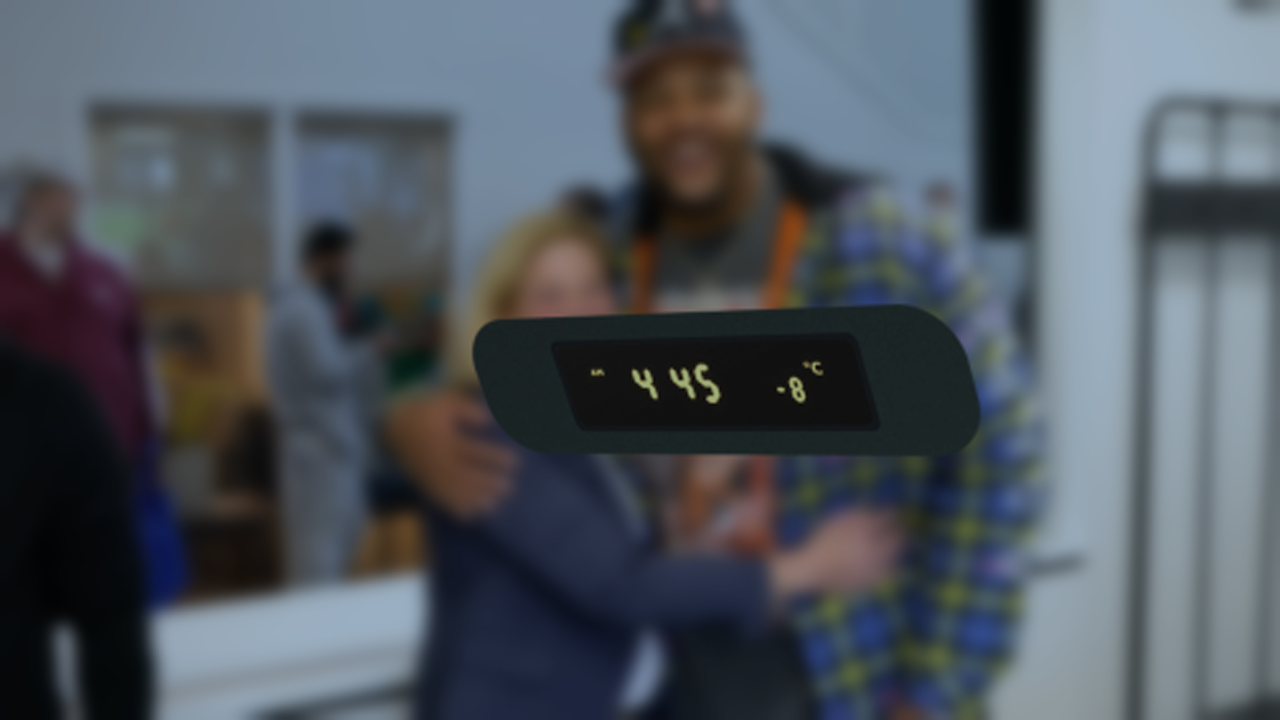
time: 4:45
